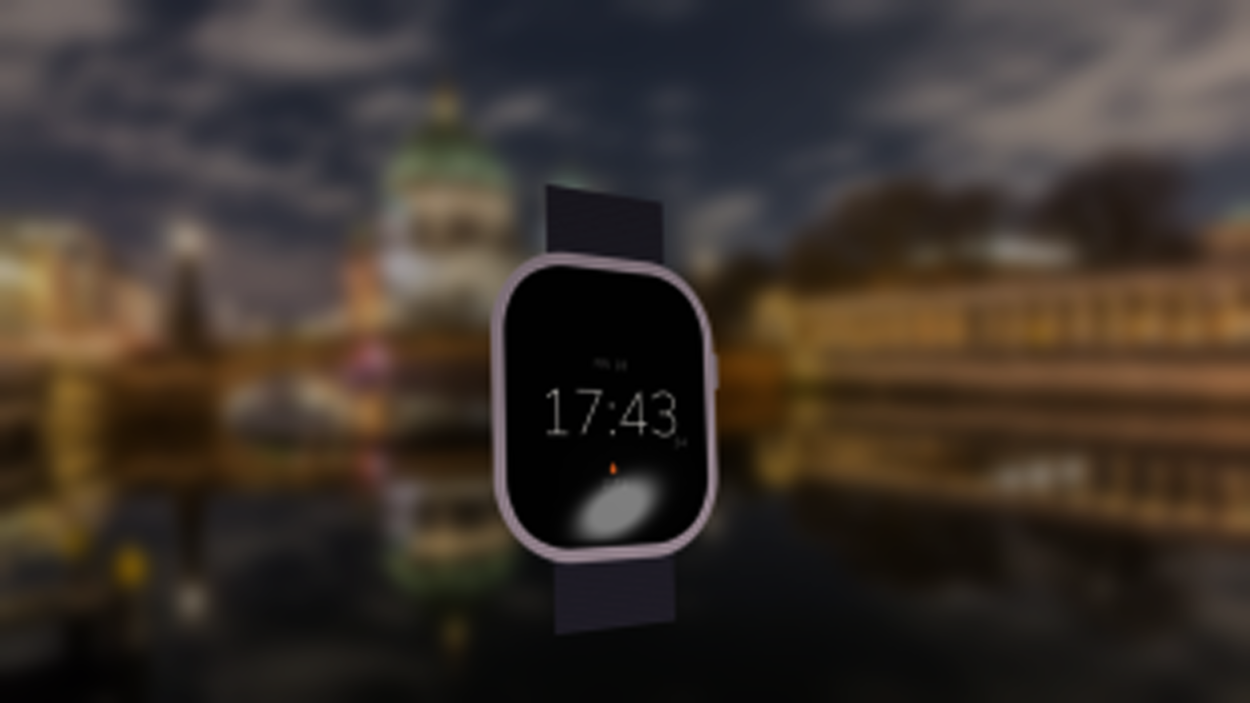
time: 17:43
